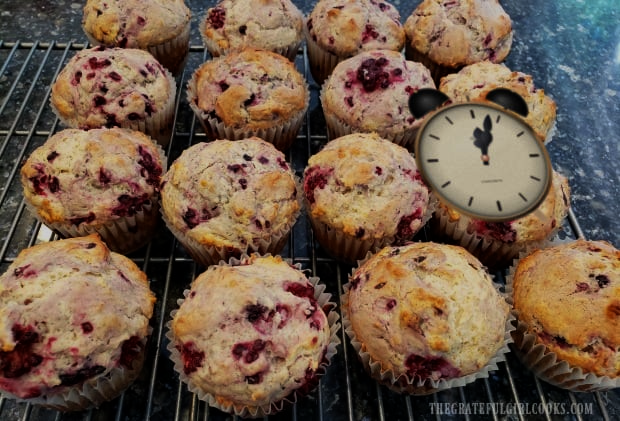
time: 12:03
